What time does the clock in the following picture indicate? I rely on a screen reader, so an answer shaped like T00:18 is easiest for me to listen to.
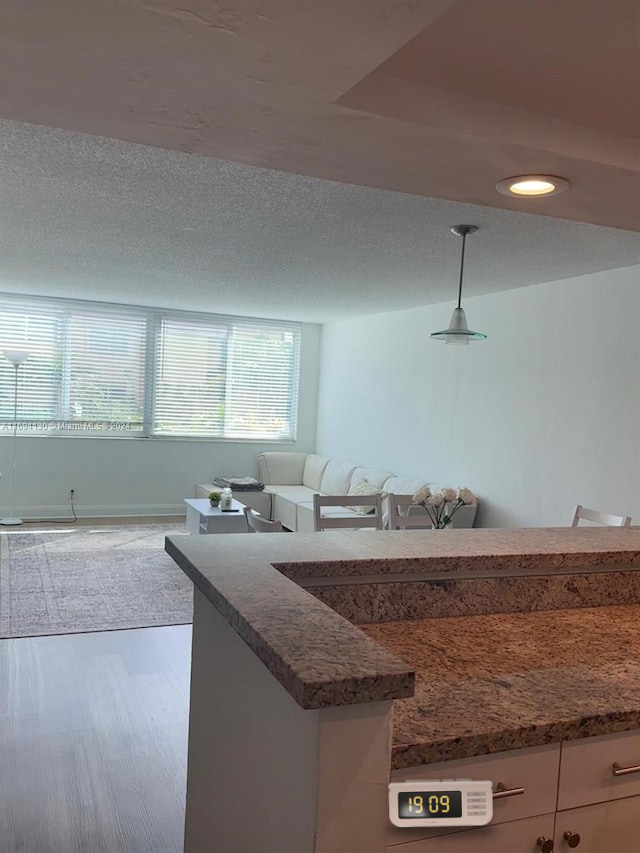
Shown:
T19:09
